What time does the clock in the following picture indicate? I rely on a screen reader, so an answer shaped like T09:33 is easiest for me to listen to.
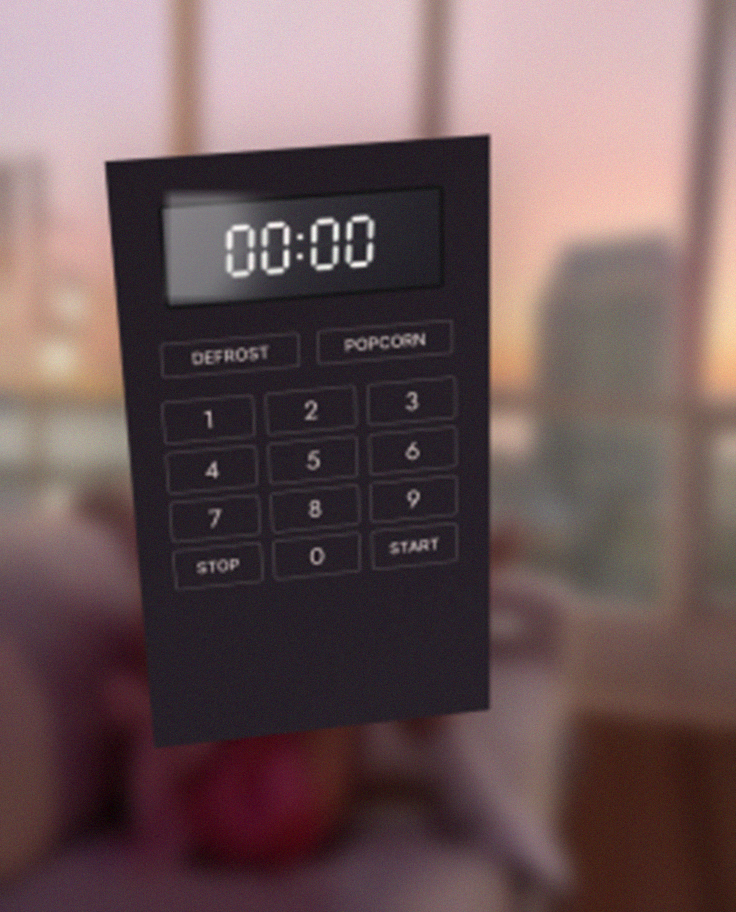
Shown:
T00:00
